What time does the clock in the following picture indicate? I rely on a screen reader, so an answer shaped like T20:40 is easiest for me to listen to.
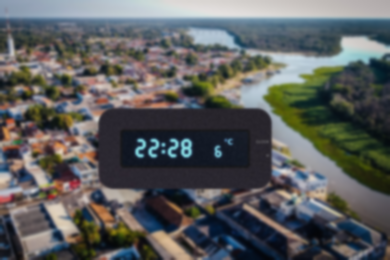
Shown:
T22:28
